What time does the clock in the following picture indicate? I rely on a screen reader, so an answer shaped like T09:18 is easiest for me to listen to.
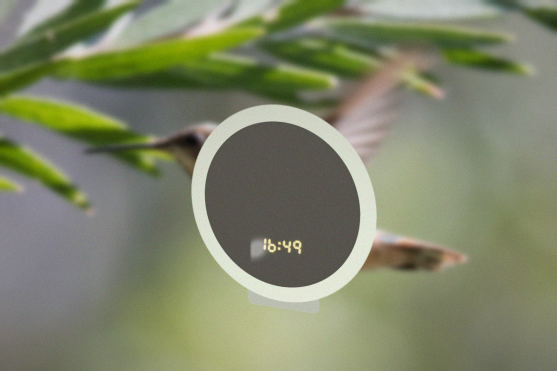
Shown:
T16:49
